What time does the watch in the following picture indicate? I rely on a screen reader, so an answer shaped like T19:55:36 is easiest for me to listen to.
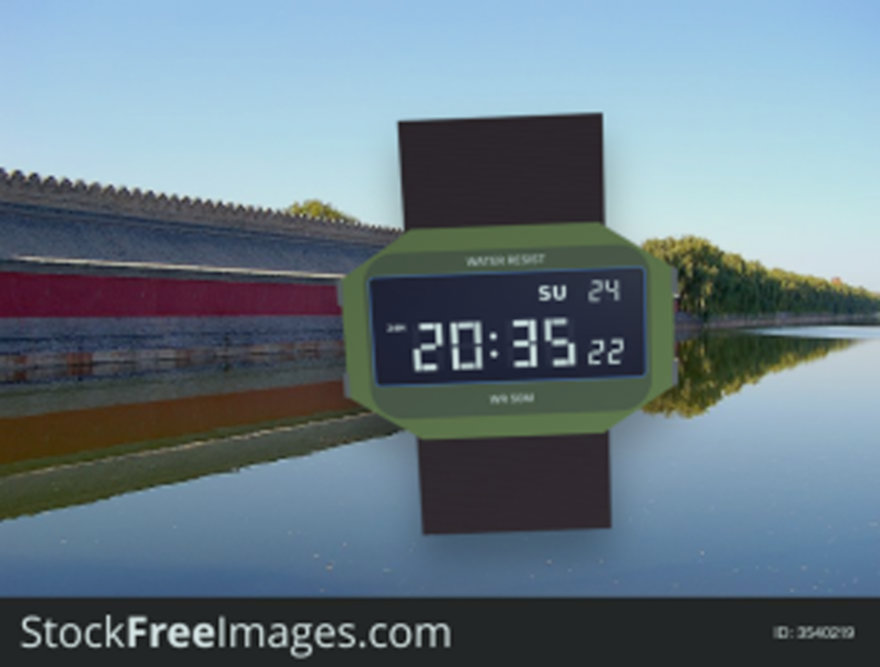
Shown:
T20:35:22
